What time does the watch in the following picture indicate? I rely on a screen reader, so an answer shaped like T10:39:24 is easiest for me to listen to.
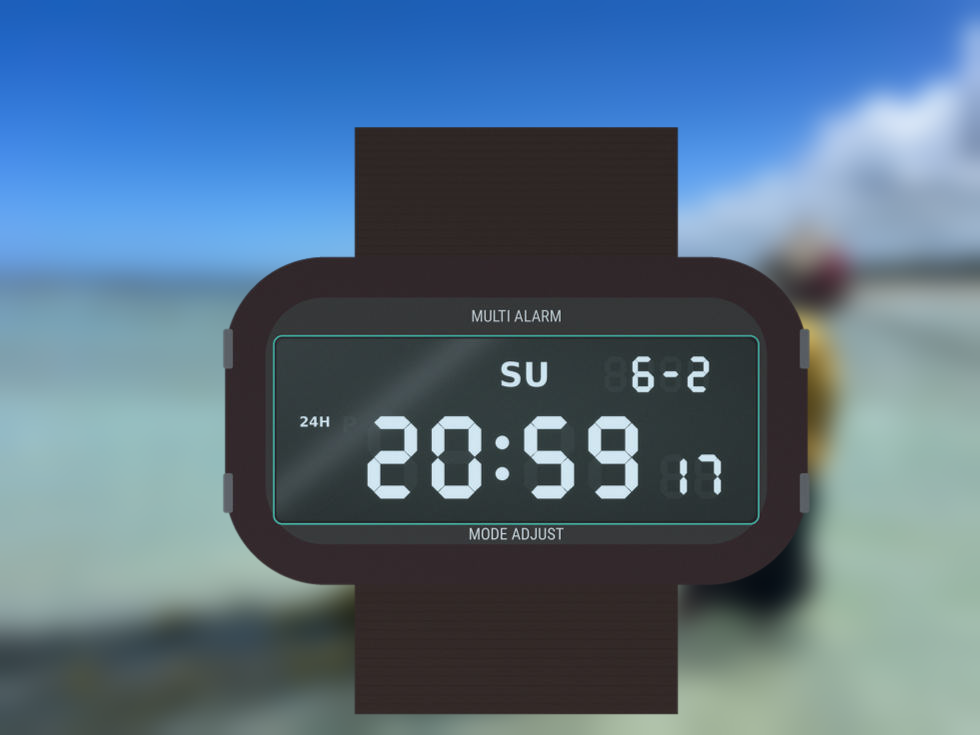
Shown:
T20:59:17
